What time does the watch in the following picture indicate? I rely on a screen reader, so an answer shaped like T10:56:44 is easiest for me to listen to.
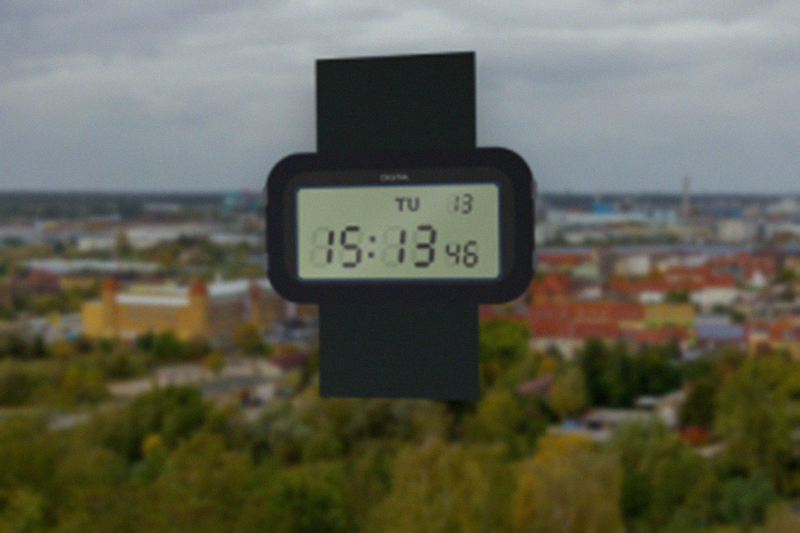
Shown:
T15:13:46
